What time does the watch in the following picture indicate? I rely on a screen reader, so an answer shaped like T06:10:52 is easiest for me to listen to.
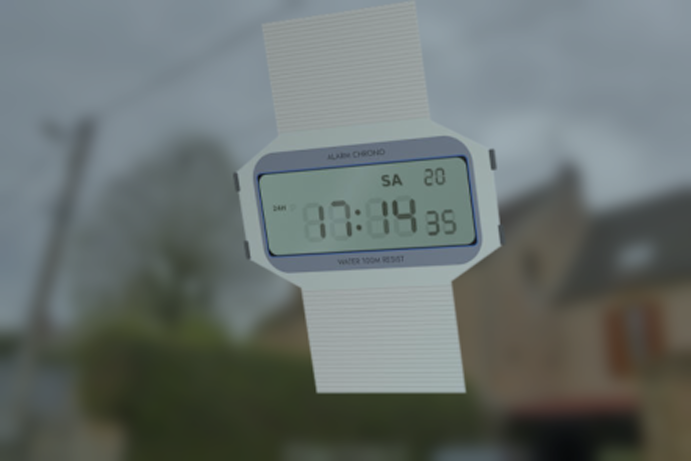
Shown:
T17:14:35
